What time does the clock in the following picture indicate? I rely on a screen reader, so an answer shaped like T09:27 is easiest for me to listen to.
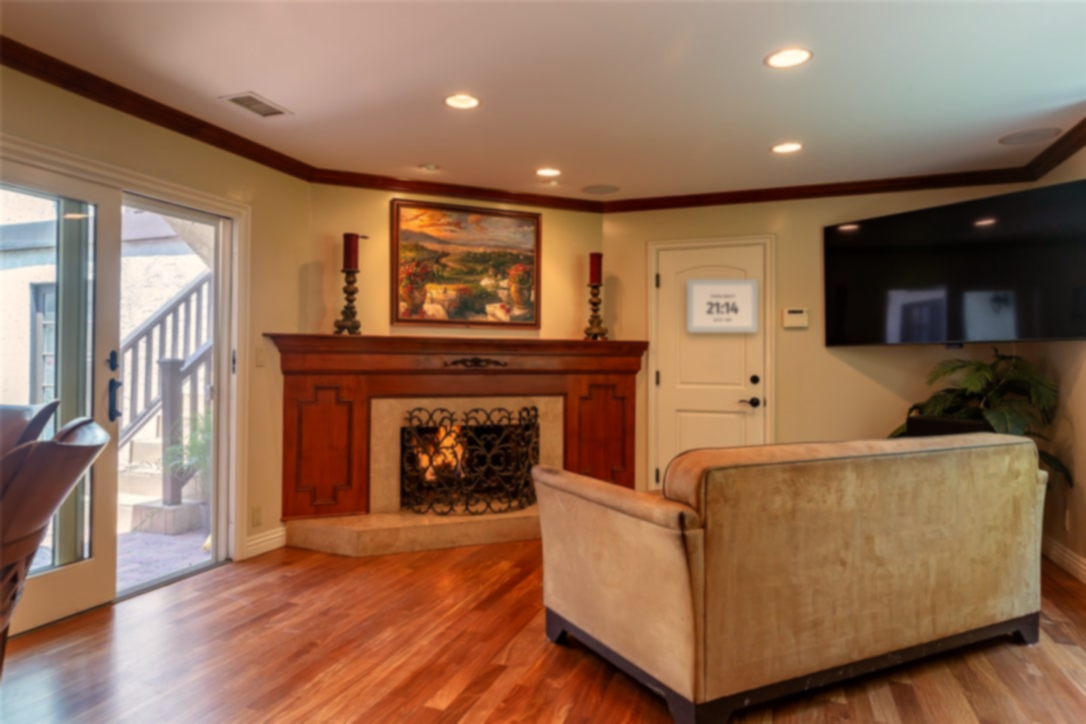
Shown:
T21:14
